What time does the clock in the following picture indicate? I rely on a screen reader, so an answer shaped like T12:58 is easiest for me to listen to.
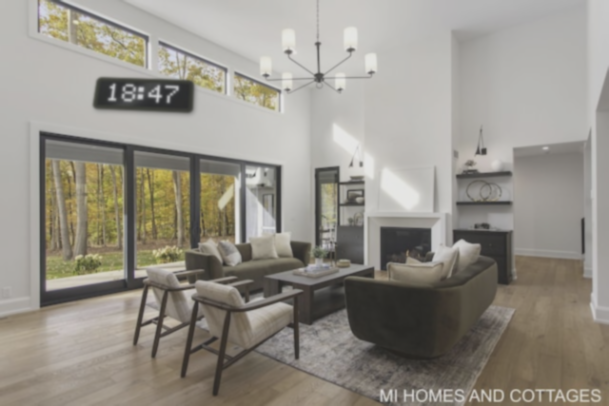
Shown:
T18:47
